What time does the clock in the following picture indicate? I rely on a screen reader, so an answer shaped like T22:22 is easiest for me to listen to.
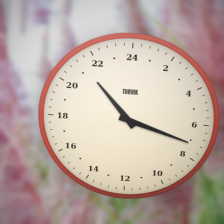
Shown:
T21:18
